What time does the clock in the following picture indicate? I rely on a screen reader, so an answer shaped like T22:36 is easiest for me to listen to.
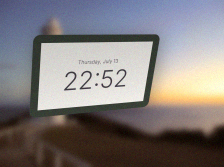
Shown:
T22:52
